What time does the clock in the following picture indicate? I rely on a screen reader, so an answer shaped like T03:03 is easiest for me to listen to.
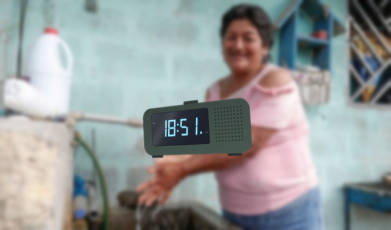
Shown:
T18:51
